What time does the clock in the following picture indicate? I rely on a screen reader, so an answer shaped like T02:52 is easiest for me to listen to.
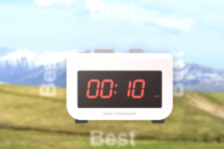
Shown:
T00:10
